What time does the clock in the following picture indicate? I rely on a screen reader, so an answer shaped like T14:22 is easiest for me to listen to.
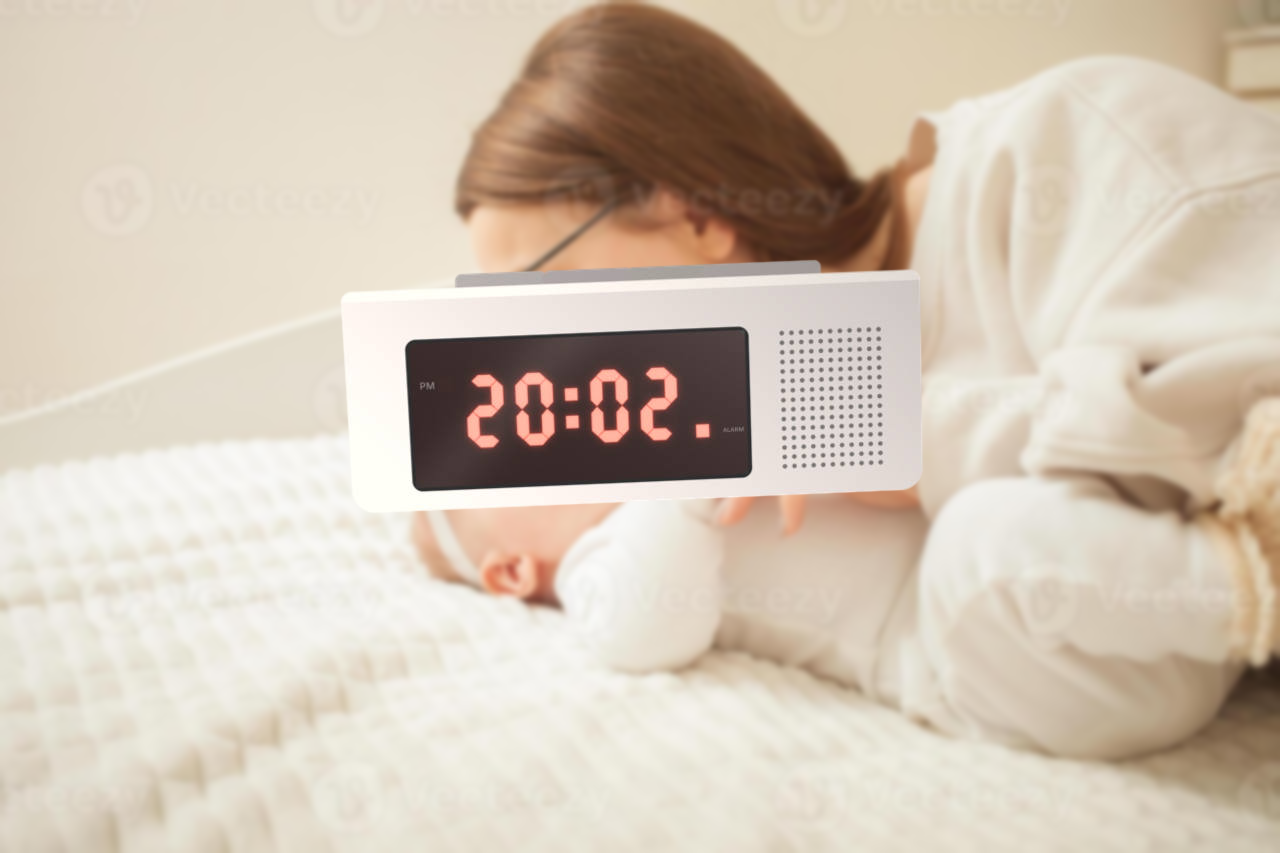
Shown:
T20:02
